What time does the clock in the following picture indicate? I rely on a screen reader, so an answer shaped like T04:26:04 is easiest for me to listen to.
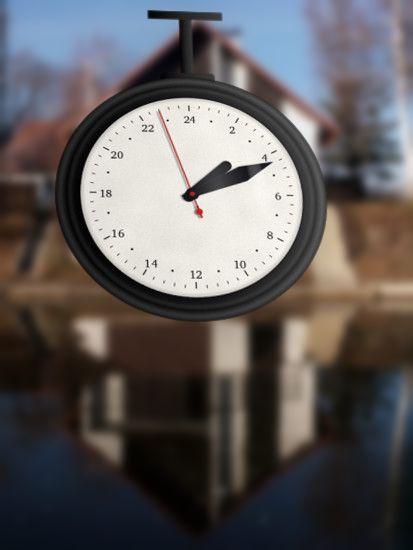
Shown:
T03:10:57
